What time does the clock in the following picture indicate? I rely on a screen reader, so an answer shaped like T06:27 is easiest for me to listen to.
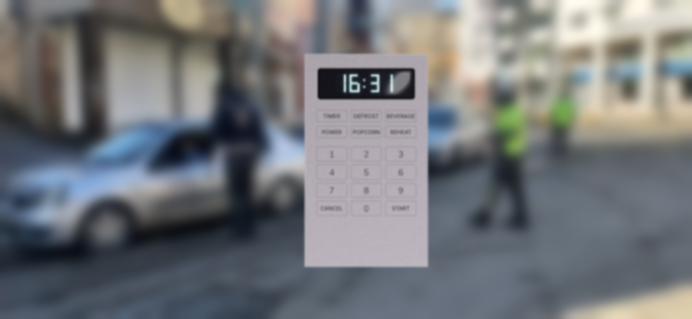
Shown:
T16:31
